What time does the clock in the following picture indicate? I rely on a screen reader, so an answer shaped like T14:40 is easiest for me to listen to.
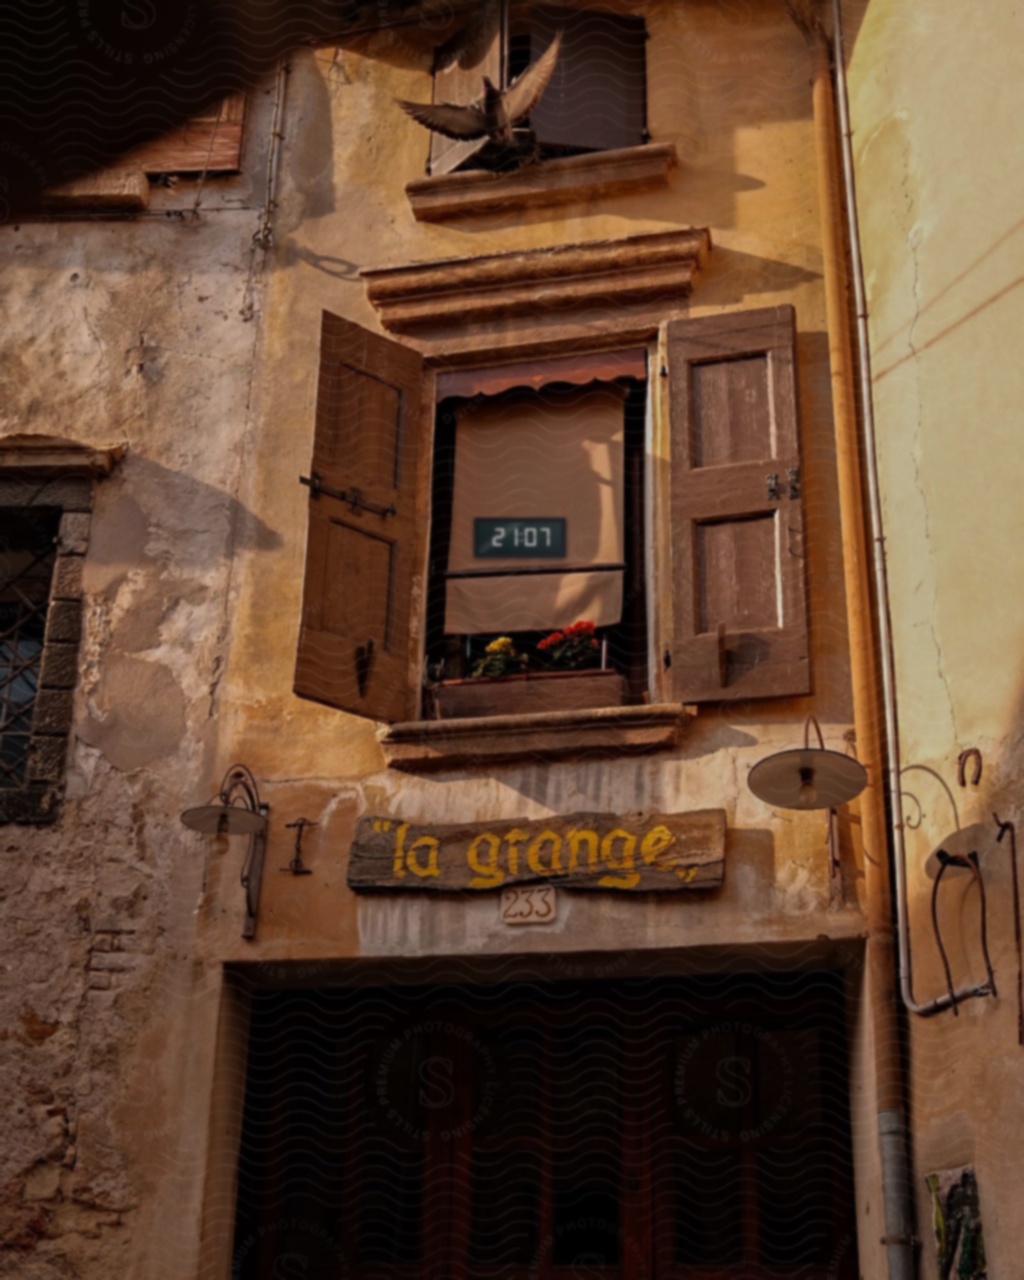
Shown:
T21:07
